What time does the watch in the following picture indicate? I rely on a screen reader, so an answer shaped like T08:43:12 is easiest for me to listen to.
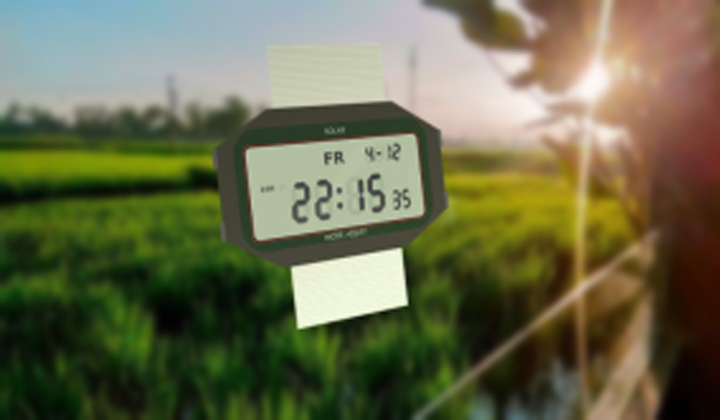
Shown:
T22:15:35
